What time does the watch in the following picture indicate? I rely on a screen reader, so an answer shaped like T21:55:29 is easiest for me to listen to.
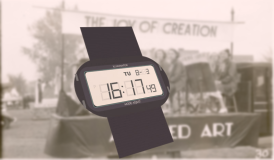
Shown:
T16:17:49
